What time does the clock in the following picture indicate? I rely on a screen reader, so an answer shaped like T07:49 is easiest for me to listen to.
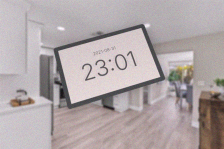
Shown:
T23:01
